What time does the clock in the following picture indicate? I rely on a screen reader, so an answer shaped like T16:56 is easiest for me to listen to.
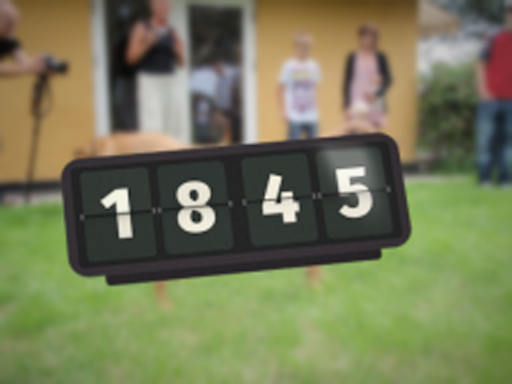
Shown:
T18:45
